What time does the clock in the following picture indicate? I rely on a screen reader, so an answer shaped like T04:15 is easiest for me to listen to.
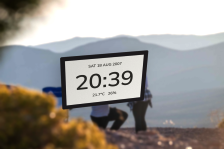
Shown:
T20:39
